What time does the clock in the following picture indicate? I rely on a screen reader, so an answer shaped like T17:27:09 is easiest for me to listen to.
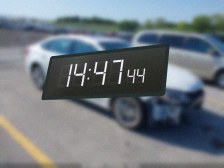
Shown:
T14:47:44
